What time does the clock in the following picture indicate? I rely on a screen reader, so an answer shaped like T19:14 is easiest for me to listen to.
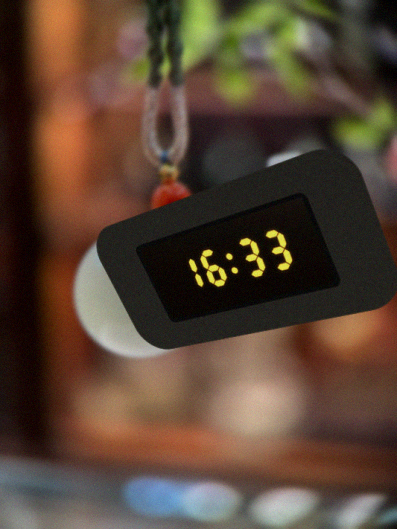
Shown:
T16:33
